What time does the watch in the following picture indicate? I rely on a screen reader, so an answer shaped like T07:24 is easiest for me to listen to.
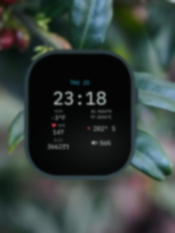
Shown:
T23:18
